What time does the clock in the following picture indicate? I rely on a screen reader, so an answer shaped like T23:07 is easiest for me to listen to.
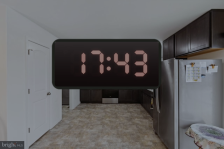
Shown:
T17:43
